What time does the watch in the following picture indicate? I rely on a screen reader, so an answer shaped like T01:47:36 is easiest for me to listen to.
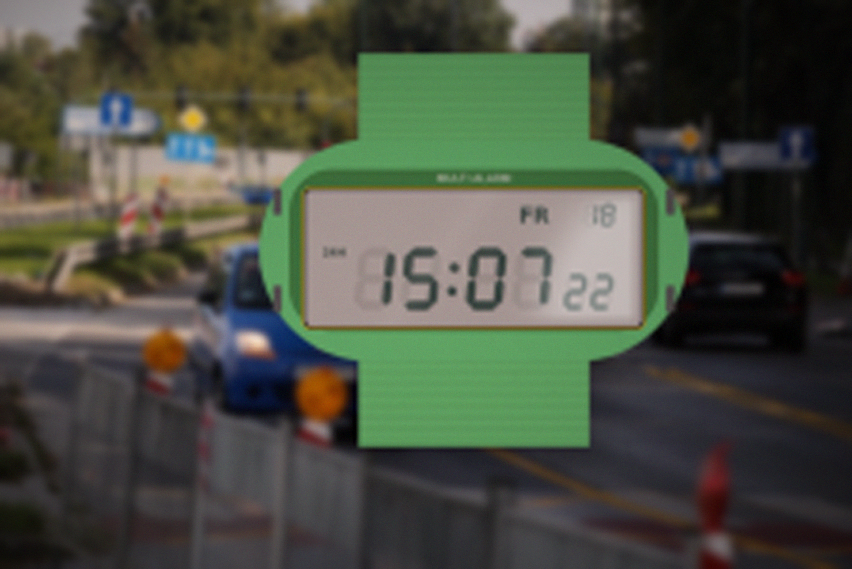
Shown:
T15:07:22
